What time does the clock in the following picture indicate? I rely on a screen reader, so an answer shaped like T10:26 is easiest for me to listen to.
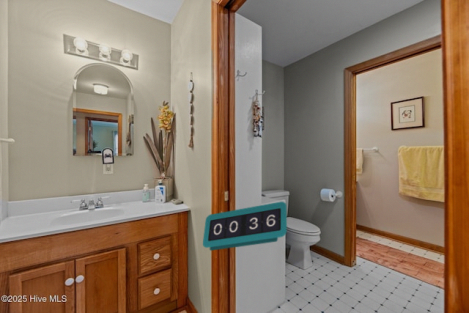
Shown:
T00:36
